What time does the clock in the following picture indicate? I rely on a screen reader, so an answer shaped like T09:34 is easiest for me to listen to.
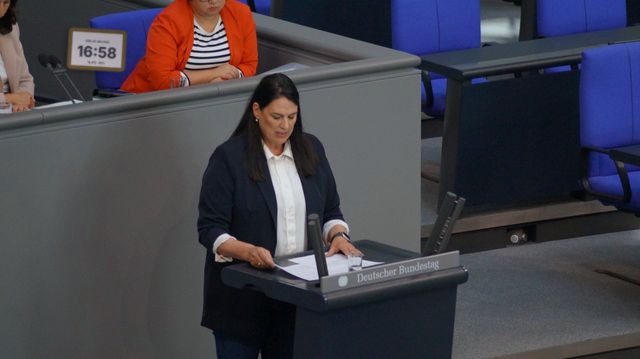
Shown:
T16:58
